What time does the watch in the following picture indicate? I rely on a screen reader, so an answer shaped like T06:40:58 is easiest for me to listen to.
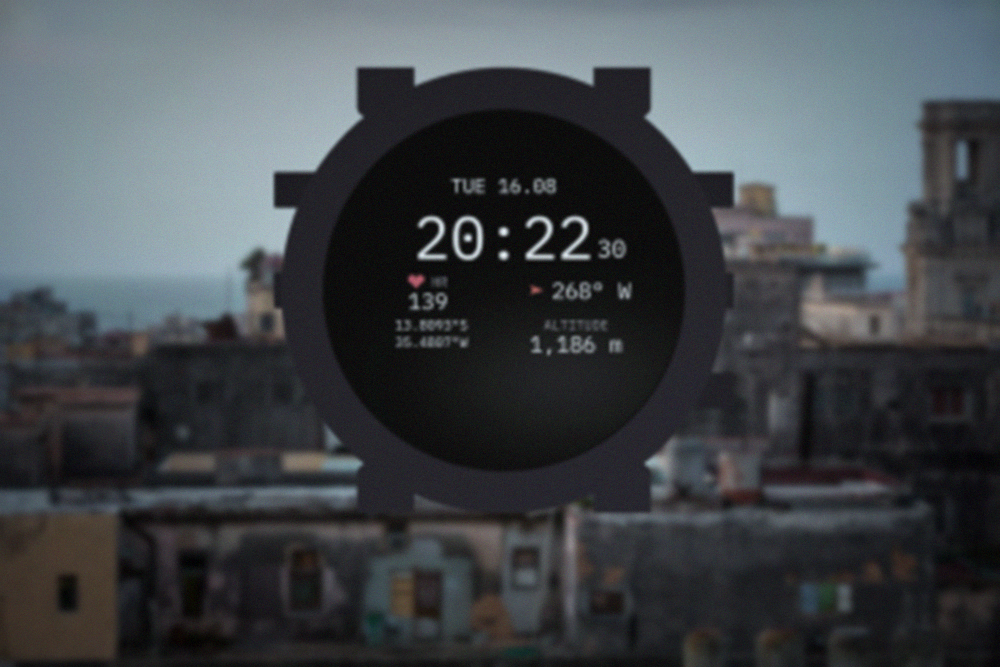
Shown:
T20:22:30
